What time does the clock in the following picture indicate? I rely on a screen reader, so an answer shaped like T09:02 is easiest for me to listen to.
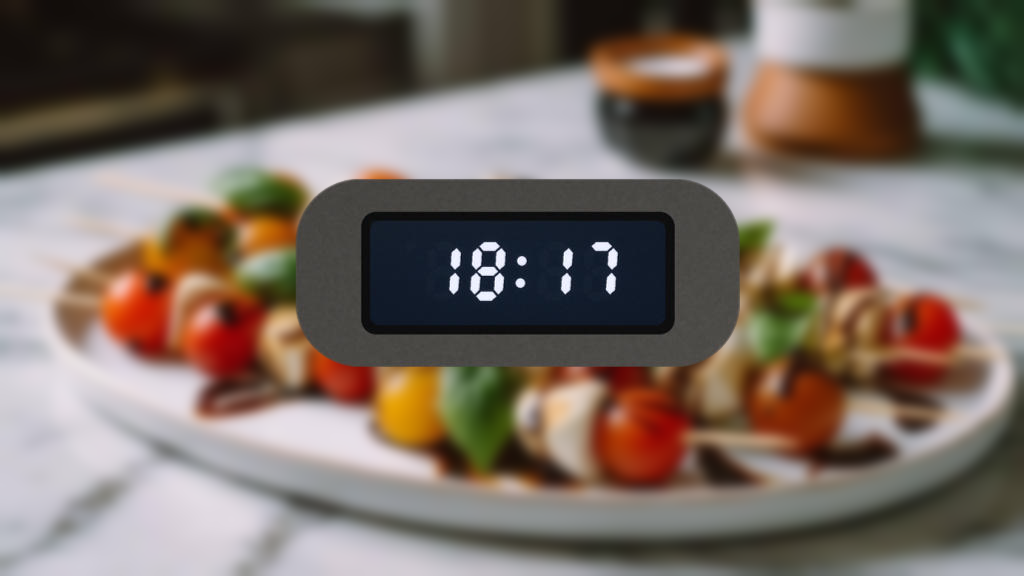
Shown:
T18:17
